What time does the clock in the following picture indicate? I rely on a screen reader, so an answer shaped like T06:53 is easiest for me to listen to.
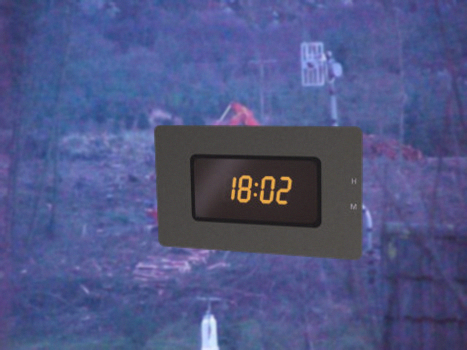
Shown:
T18:02
